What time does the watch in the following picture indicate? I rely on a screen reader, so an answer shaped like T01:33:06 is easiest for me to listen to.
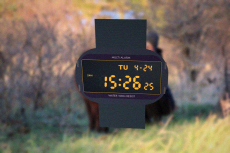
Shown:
T15:26:25
